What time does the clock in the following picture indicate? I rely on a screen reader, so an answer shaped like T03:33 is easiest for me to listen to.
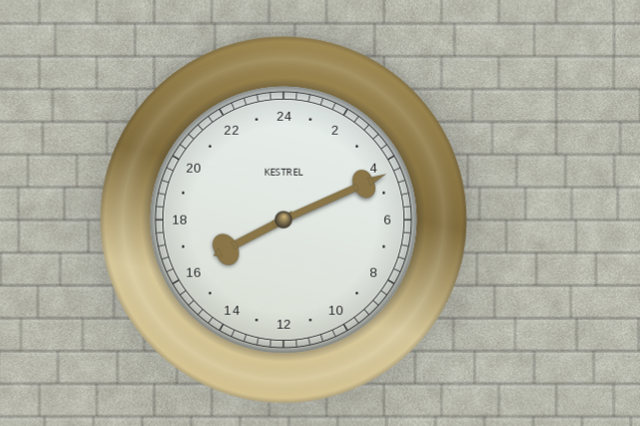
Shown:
T16:11
